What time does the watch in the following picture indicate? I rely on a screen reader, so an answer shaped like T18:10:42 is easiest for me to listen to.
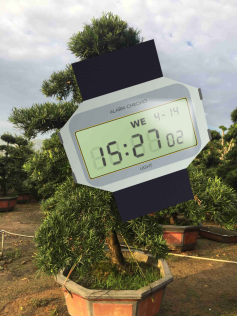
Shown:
T15:27:02
